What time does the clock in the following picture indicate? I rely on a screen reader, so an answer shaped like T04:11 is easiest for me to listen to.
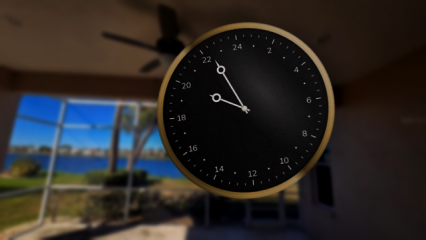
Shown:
T19:56
